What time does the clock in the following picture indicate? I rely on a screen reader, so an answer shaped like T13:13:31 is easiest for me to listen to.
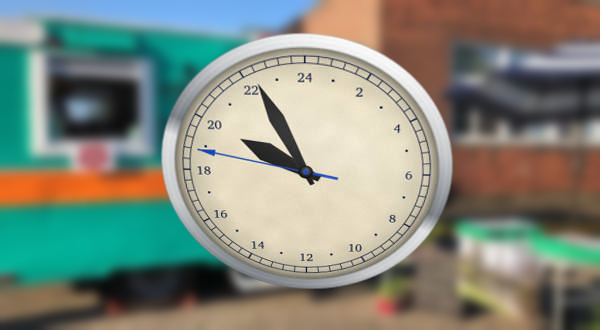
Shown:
T19:55:47
